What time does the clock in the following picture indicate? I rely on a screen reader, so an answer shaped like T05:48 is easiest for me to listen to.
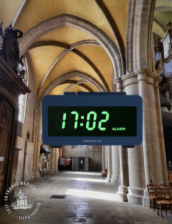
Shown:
T17:02
